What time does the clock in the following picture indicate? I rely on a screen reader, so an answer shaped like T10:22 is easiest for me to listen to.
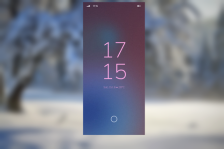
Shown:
T17:15
